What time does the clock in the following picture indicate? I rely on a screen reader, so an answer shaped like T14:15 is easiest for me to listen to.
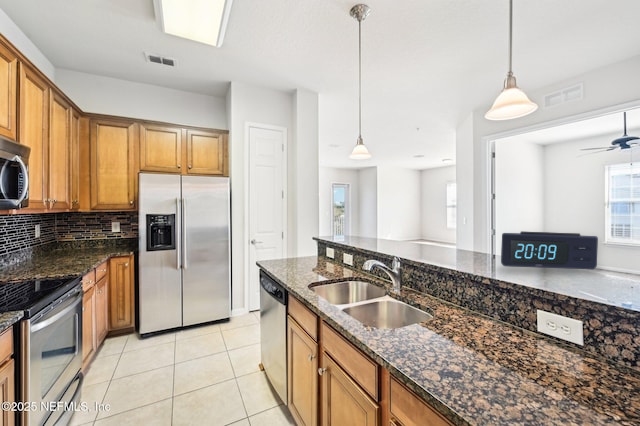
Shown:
T20:09
